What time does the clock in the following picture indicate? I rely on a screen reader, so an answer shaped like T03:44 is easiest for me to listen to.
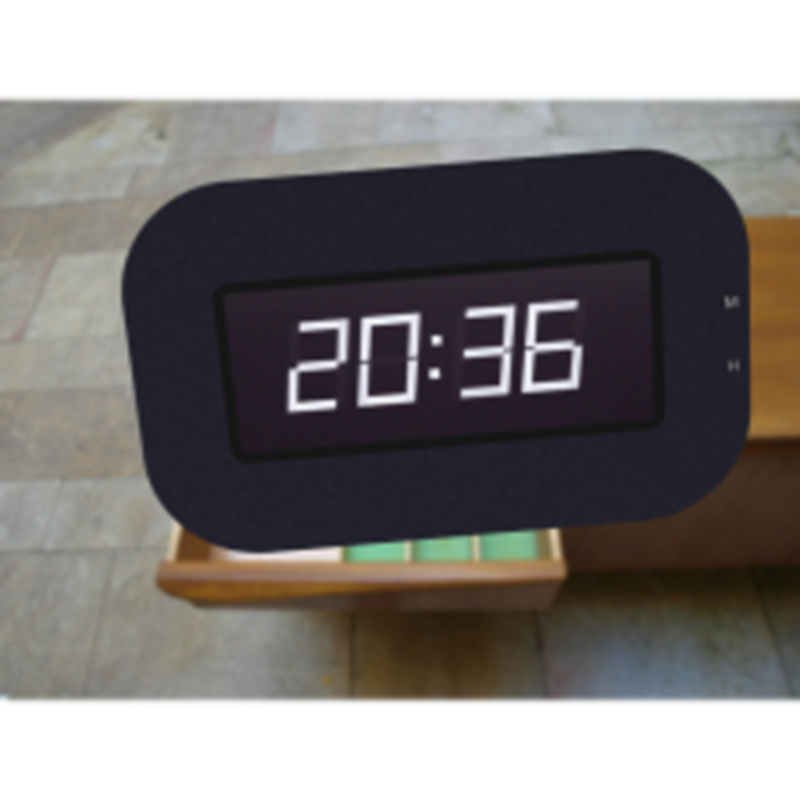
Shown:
T20:36
